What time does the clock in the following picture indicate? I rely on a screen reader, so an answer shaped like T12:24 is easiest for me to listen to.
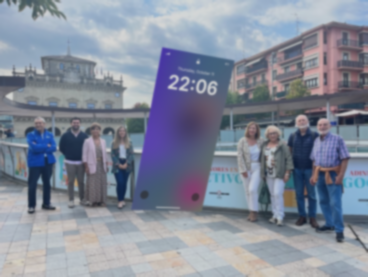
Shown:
T22:06
